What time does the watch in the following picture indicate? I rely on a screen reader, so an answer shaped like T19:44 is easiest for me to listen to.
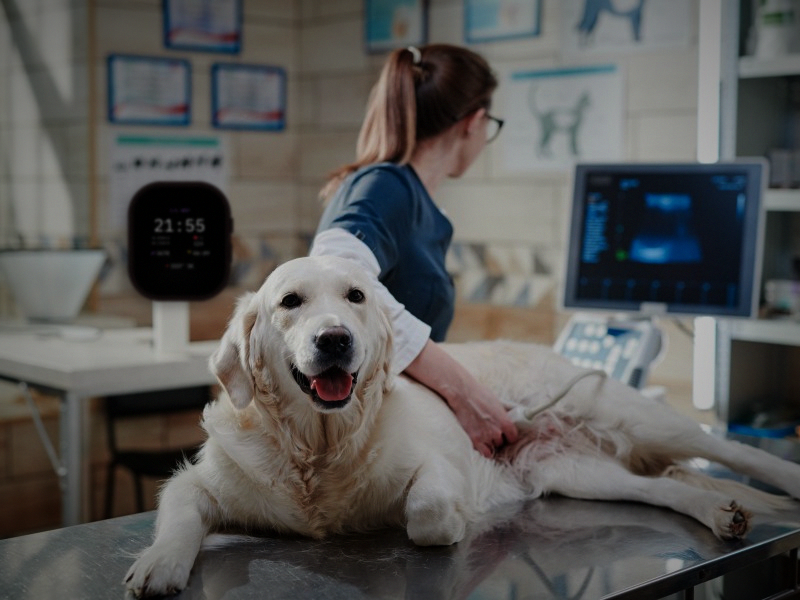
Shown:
T21:55
